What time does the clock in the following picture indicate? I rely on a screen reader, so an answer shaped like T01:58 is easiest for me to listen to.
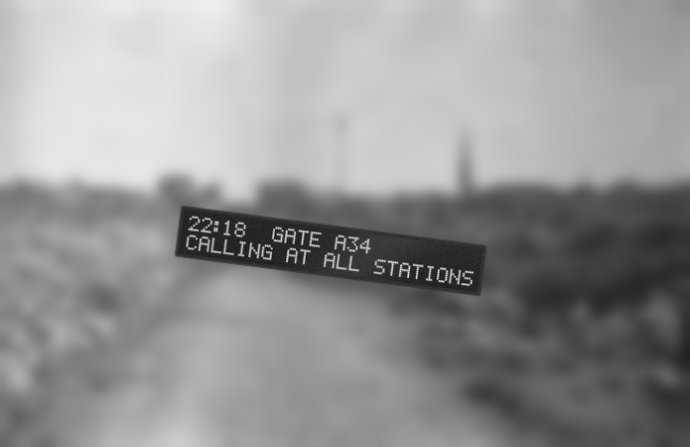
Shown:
T22:18
